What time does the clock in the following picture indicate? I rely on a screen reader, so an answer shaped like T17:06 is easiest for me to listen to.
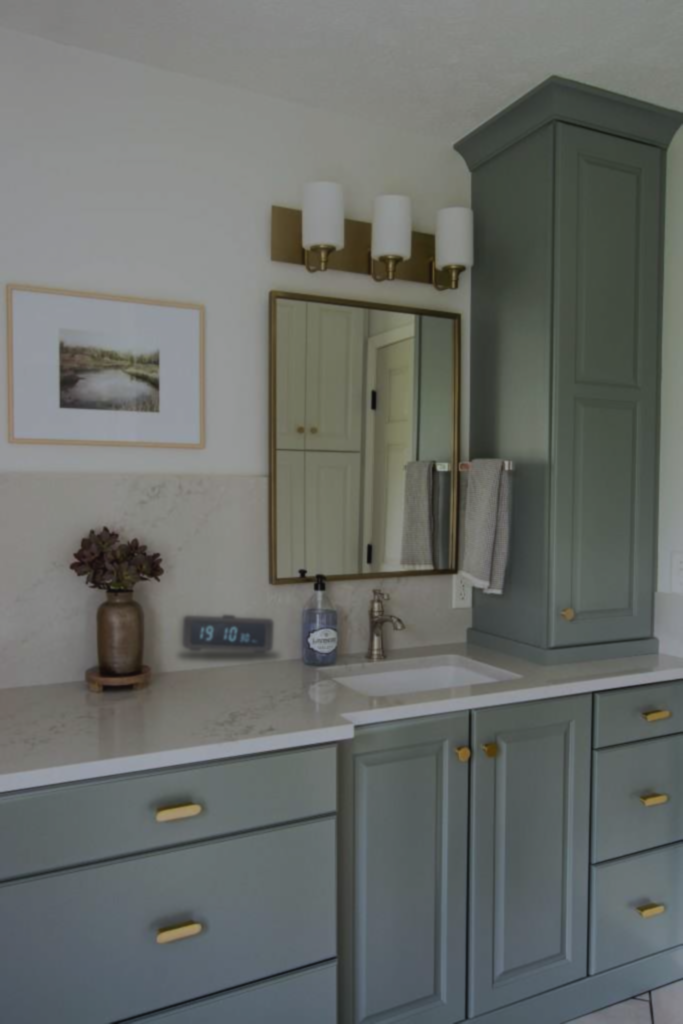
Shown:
T19:10
